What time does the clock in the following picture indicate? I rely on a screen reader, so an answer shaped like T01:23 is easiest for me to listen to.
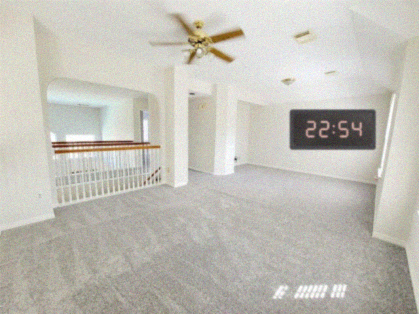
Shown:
T22:54
